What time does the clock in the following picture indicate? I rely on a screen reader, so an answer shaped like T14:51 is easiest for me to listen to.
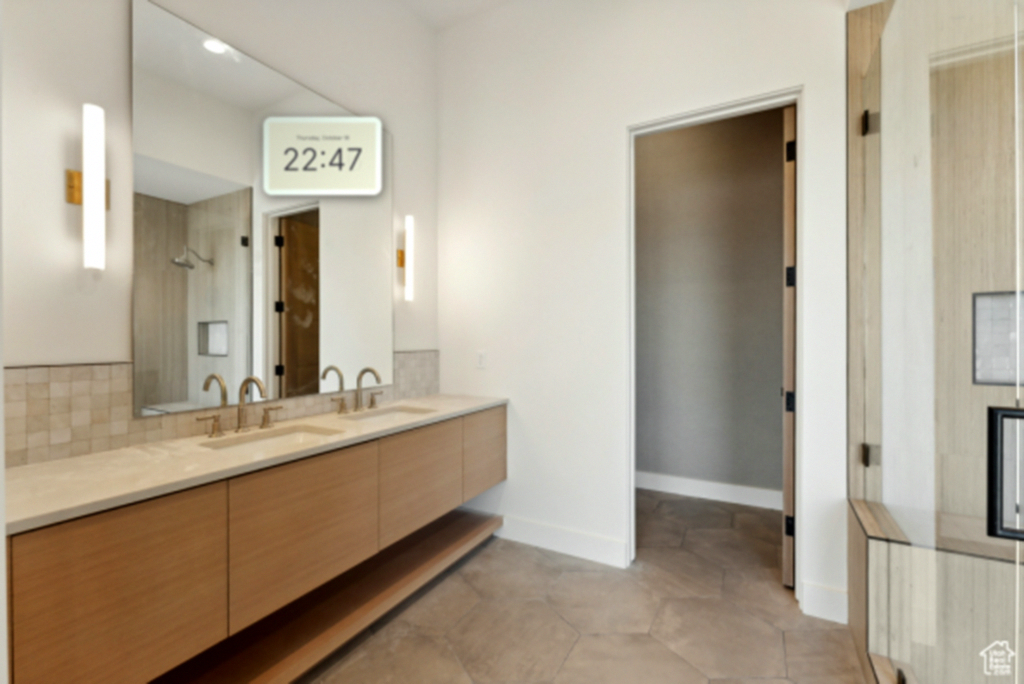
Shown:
T22:47
